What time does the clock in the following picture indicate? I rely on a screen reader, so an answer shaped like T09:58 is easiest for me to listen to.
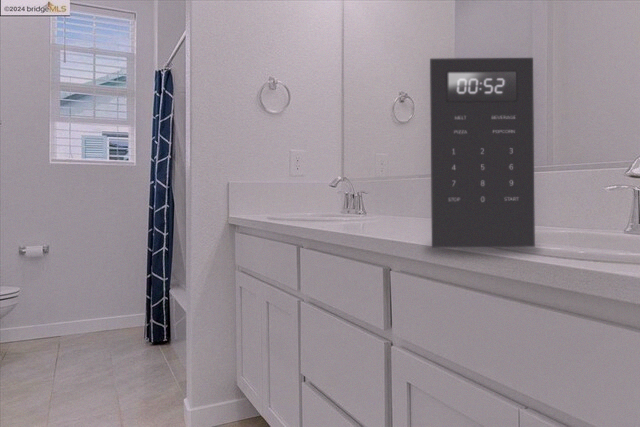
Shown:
T00:52
